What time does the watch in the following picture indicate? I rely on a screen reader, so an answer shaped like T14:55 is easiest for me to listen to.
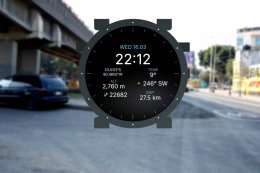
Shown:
T22:12
